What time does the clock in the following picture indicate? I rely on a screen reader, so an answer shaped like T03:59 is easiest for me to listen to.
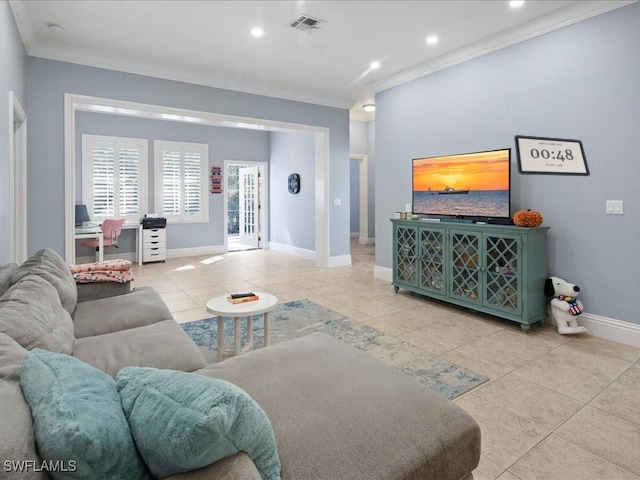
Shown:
T00:48
